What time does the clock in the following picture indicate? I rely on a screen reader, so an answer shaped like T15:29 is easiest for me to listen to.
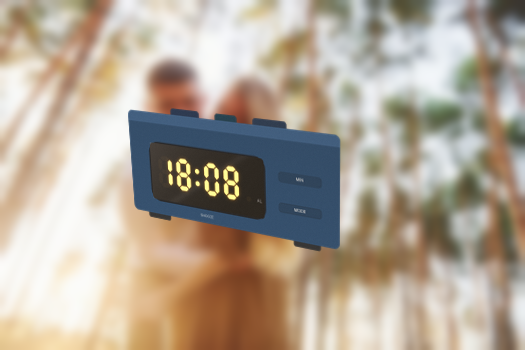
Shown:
T18:08
